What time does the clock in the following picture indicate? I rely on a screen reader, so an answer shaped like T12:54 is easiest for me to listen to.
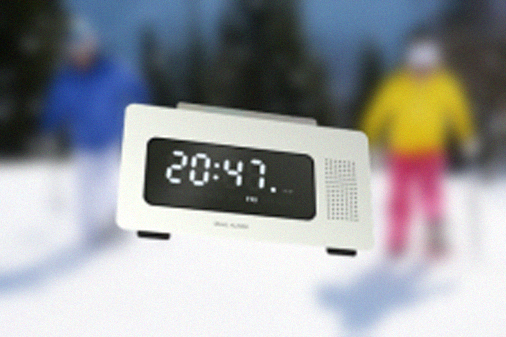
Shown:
T20:47
